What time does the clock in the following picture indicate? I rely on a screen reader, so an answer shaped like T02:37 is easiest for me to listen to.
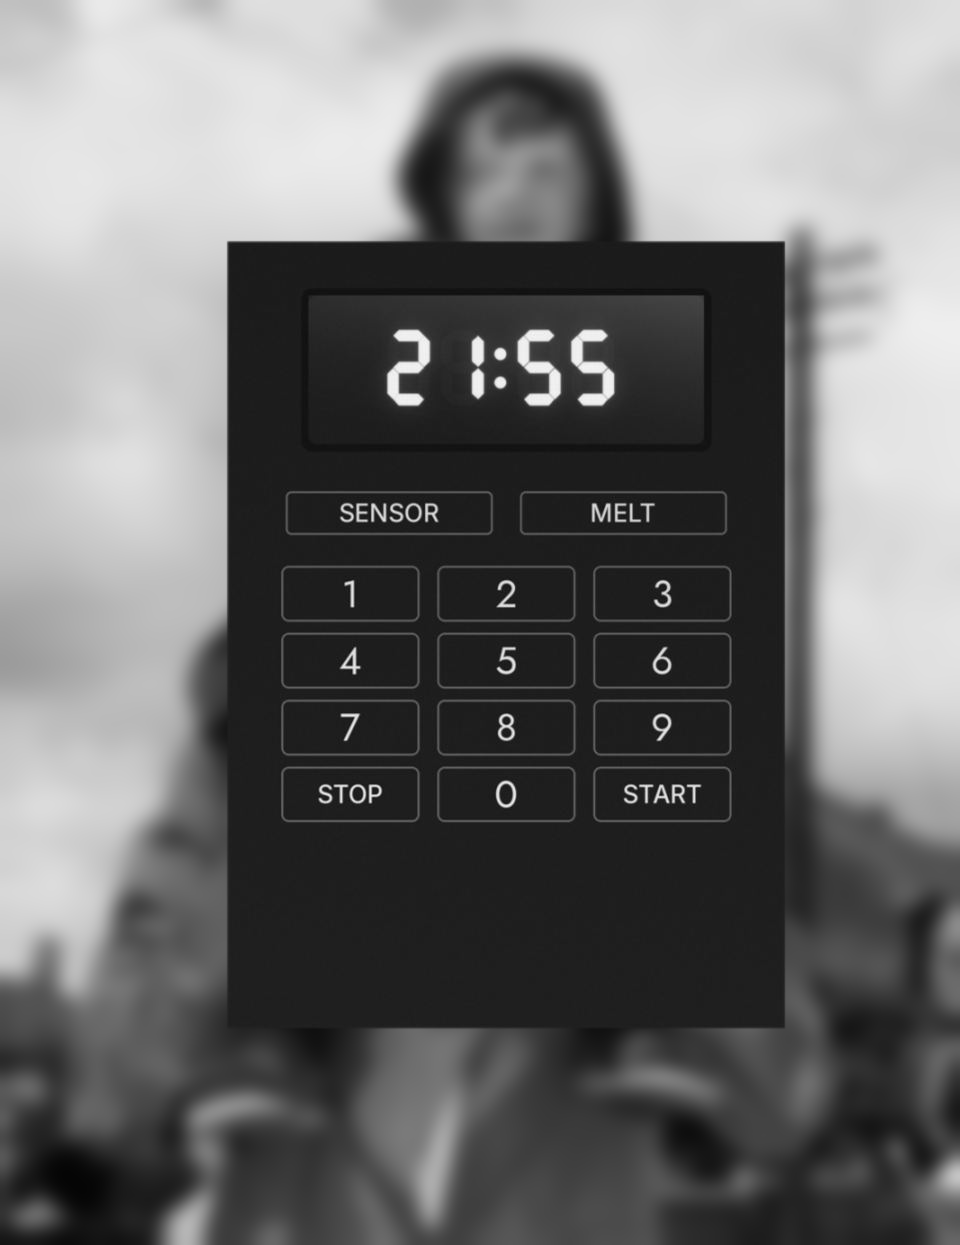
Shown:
T21:55
